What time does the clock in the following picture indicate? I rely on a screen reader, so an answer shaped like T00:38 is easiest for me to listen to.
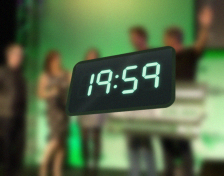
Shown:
T19:59
